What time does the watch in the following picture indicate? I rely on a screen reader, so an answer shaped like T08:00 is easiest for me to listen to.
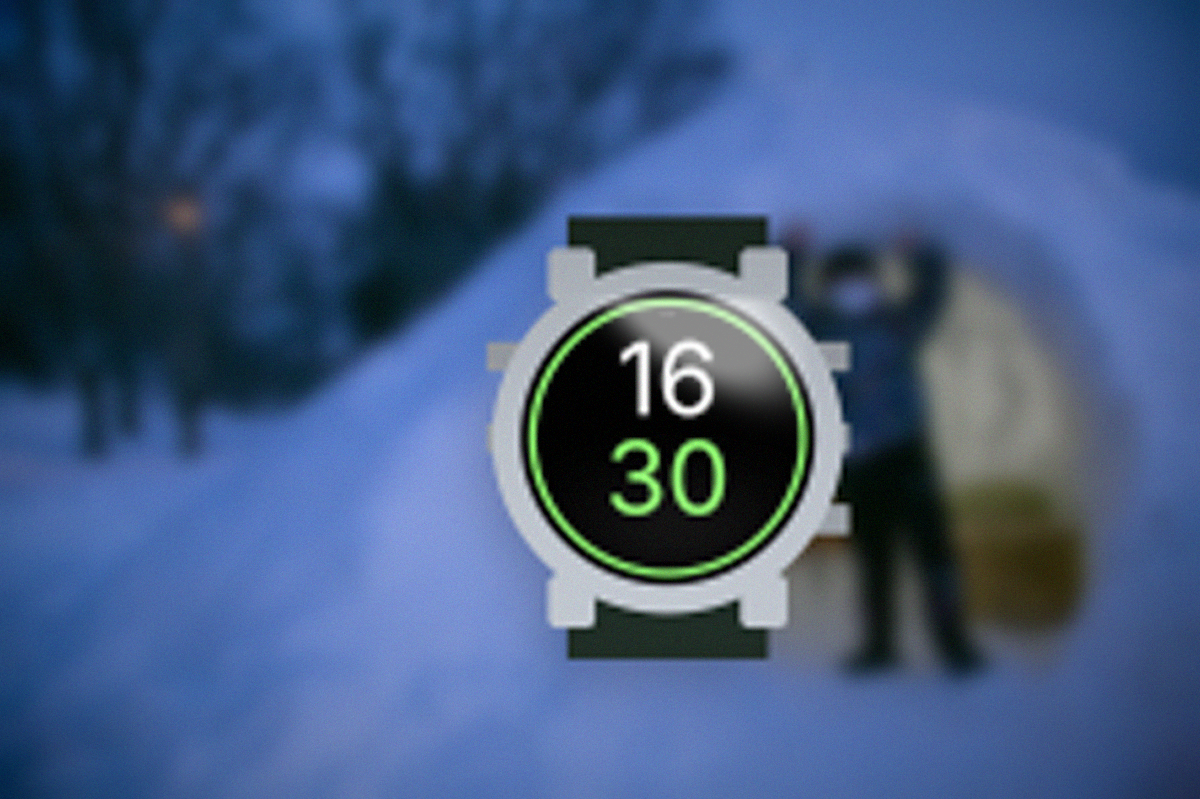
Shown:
T16:30
